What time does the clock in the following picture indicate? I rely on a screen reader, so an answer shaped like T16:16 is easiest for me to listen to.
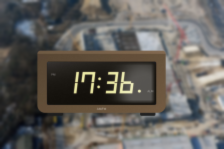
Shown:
T17:36
